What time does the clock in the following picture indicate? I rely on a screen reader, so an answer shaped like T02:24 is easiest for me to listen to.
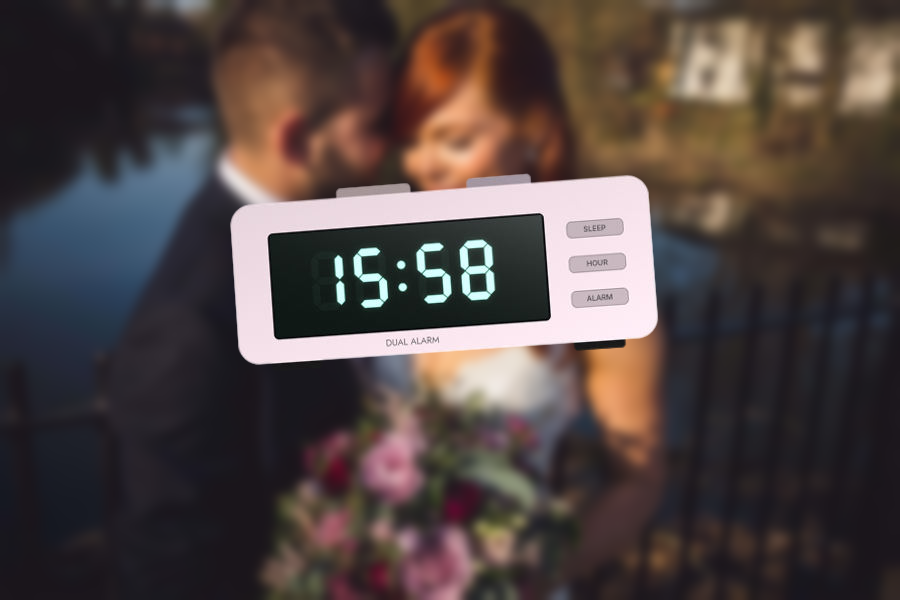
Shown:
T15:58
